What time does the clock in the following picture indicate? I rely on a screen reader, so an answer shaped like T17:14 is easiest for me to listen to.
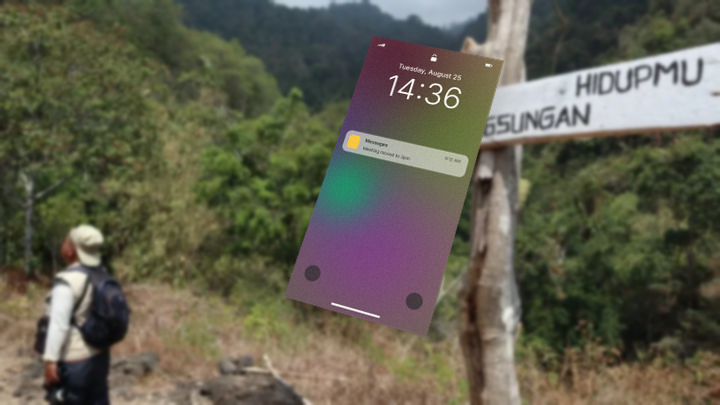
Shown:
T14:36
